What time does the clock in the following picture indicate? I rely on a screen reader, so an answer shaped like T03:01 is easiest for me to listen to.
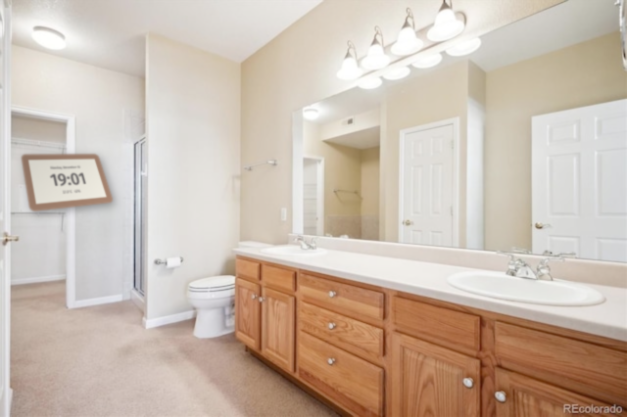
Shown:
T19:01
